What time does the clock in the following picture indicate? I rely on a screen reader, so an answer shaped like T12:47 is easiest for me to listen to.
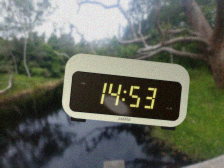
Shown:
T14:53
